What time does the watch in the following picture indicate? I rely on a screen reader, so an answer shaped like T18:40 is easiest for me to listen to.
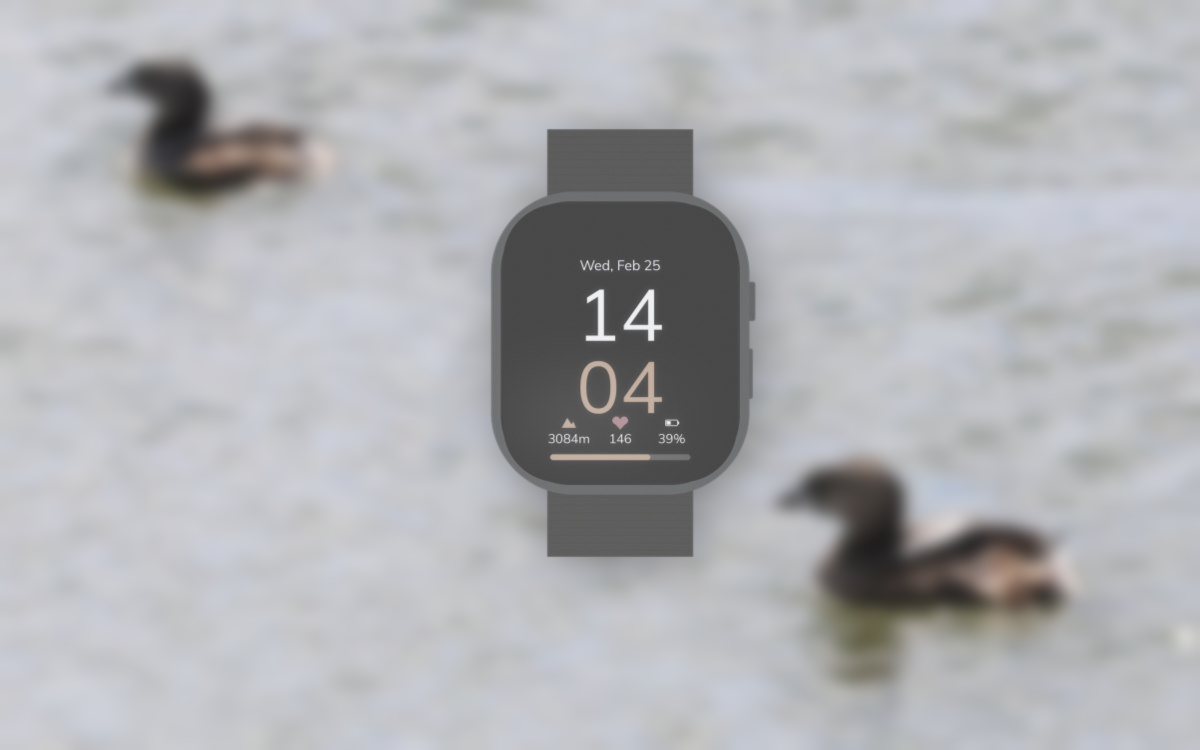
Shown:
T14:04
